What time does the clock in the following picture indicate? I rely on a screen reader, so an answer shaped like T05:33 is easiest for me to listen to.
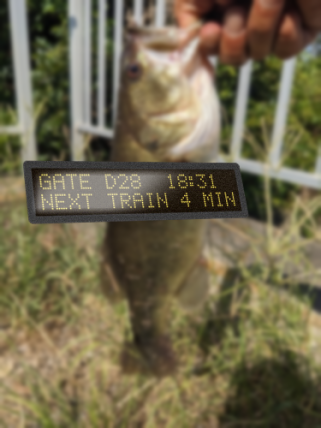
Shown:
T18:31
